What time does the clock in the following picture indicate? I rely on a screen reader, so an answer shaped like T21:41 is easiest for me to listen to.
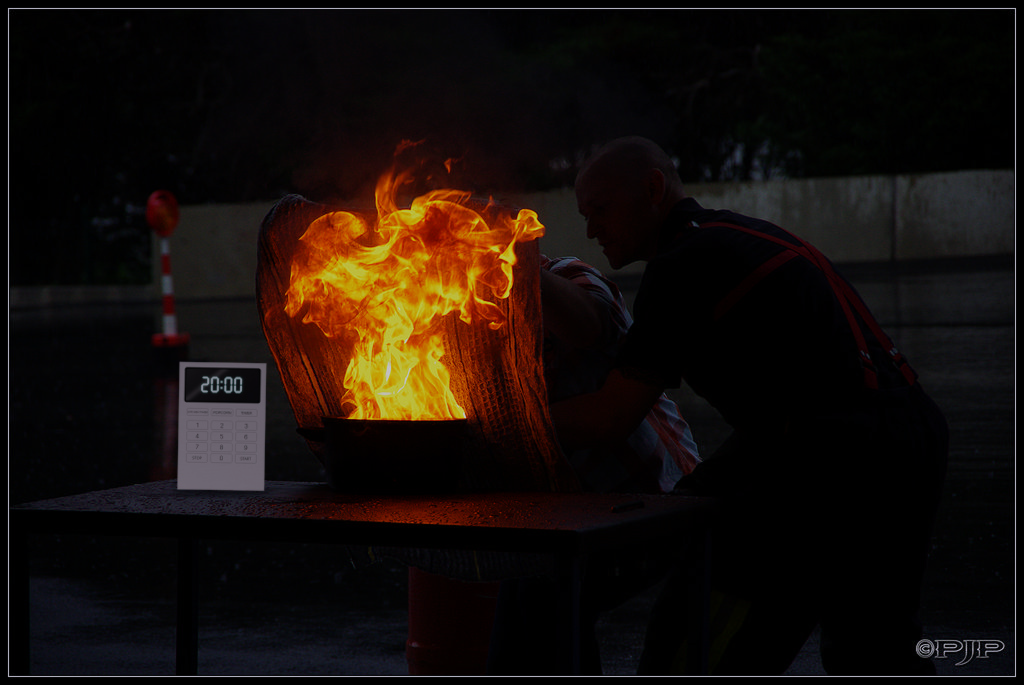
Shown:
T20:00
